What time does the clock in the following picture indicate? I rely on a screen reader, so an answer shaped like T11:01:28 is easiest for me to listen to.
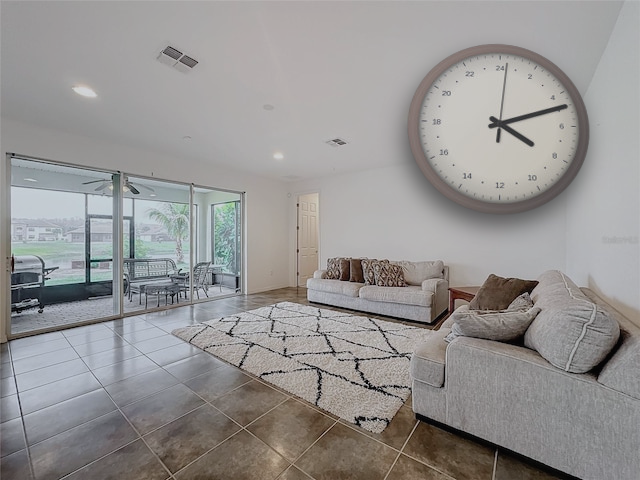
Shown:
T08:12:01
